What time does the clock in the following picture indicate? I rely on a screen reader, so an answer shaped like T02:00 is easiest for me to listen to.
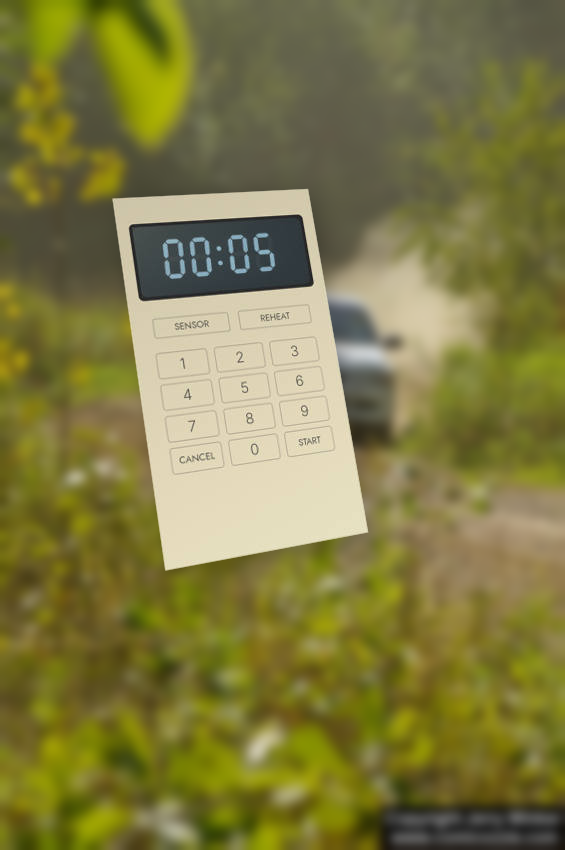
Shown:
T00:05
